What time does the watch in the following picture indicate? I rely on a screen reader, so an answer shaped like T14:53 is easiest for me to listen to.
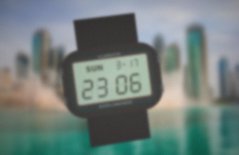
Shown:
T23:06
